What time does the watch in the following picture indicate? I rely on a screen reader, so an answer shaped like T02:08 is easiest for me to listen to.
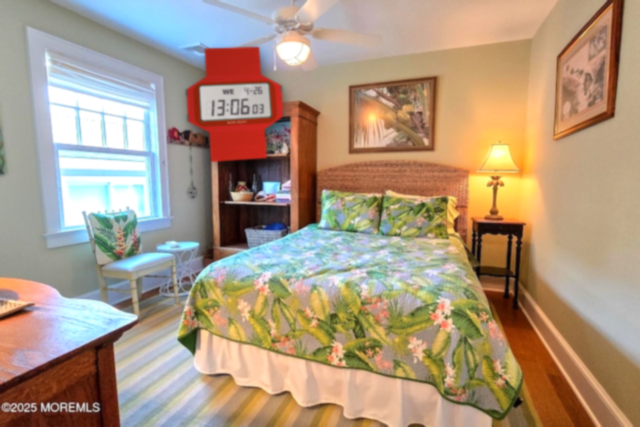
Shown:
T13:06
